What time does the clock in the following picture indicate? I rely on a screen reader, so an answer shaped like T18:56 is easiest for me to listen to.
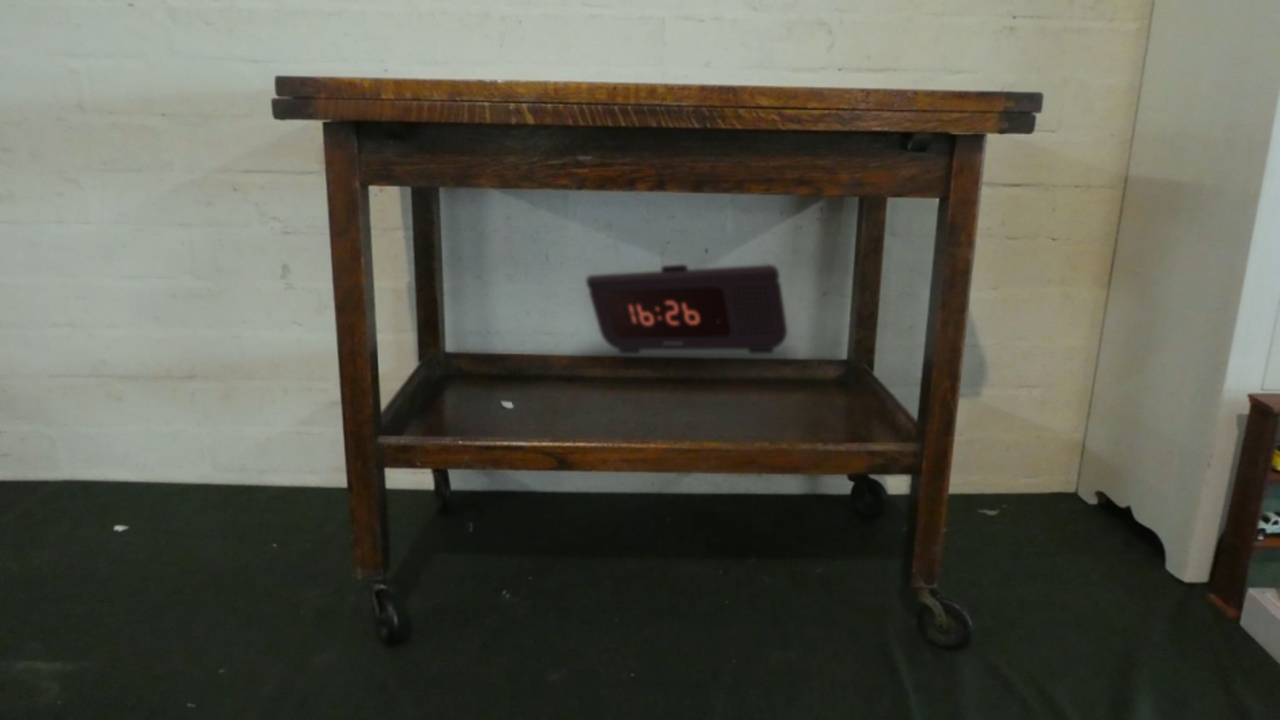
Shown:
T16:26
